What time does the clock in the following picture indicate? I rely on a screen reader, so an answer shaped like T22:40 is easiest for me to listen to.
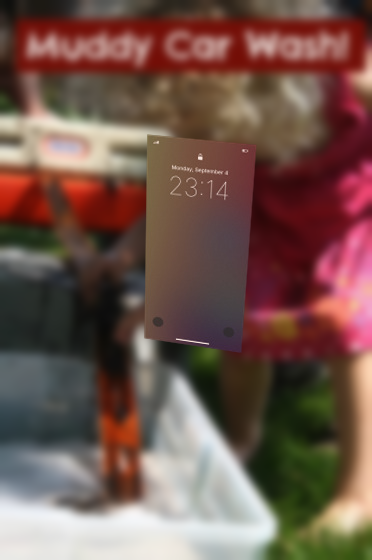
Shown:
T23:14
